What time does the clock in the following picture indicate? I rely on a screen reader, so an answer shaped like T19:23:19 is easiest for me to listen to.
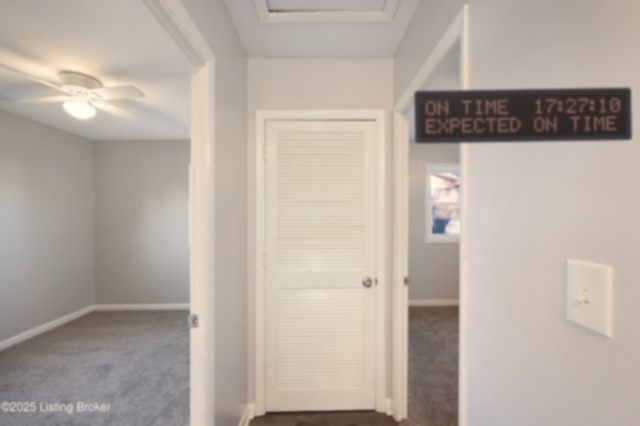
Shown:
T17:27:10
